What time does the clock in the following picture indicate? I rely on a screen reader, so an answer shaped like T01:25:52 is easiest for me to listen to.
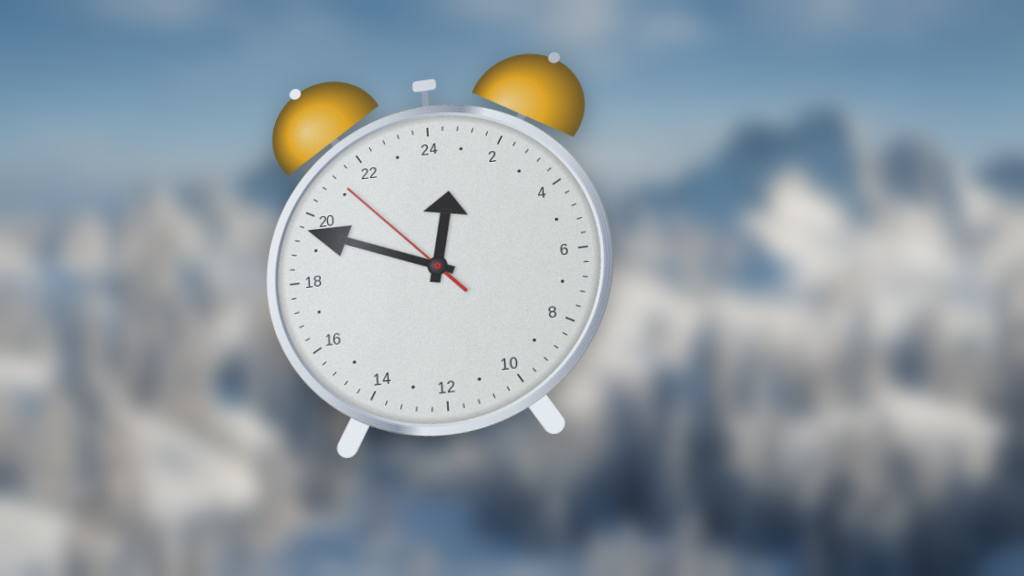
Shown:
T00:48:53
